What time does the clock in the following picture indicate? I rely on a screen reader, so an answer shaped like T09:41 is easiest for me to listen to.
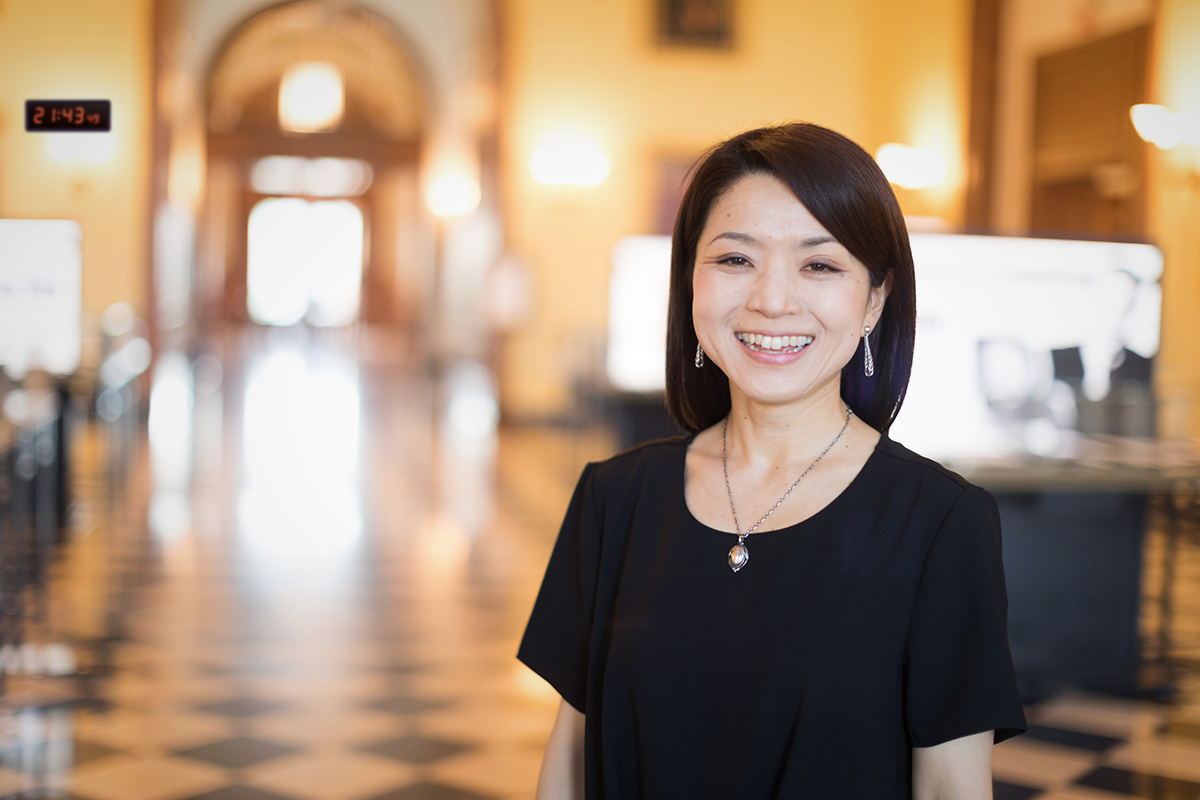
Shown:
T21:43
